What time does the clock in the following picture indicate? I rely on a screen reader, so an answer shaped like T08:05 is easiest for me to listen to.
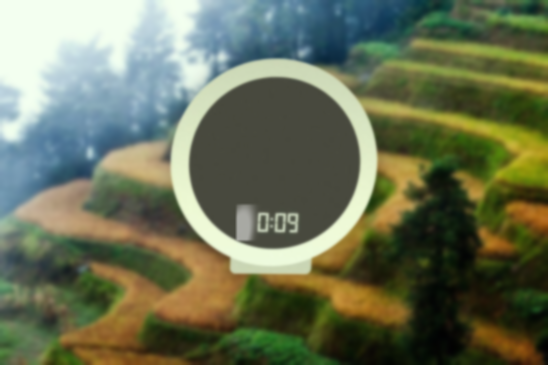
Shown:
T00:09
